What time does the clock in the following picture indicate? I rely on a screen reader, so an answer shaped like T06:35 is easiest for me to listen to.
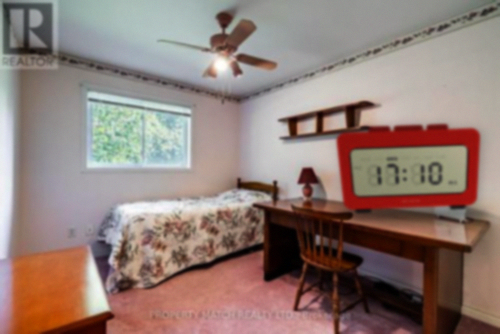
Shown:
T17:10
